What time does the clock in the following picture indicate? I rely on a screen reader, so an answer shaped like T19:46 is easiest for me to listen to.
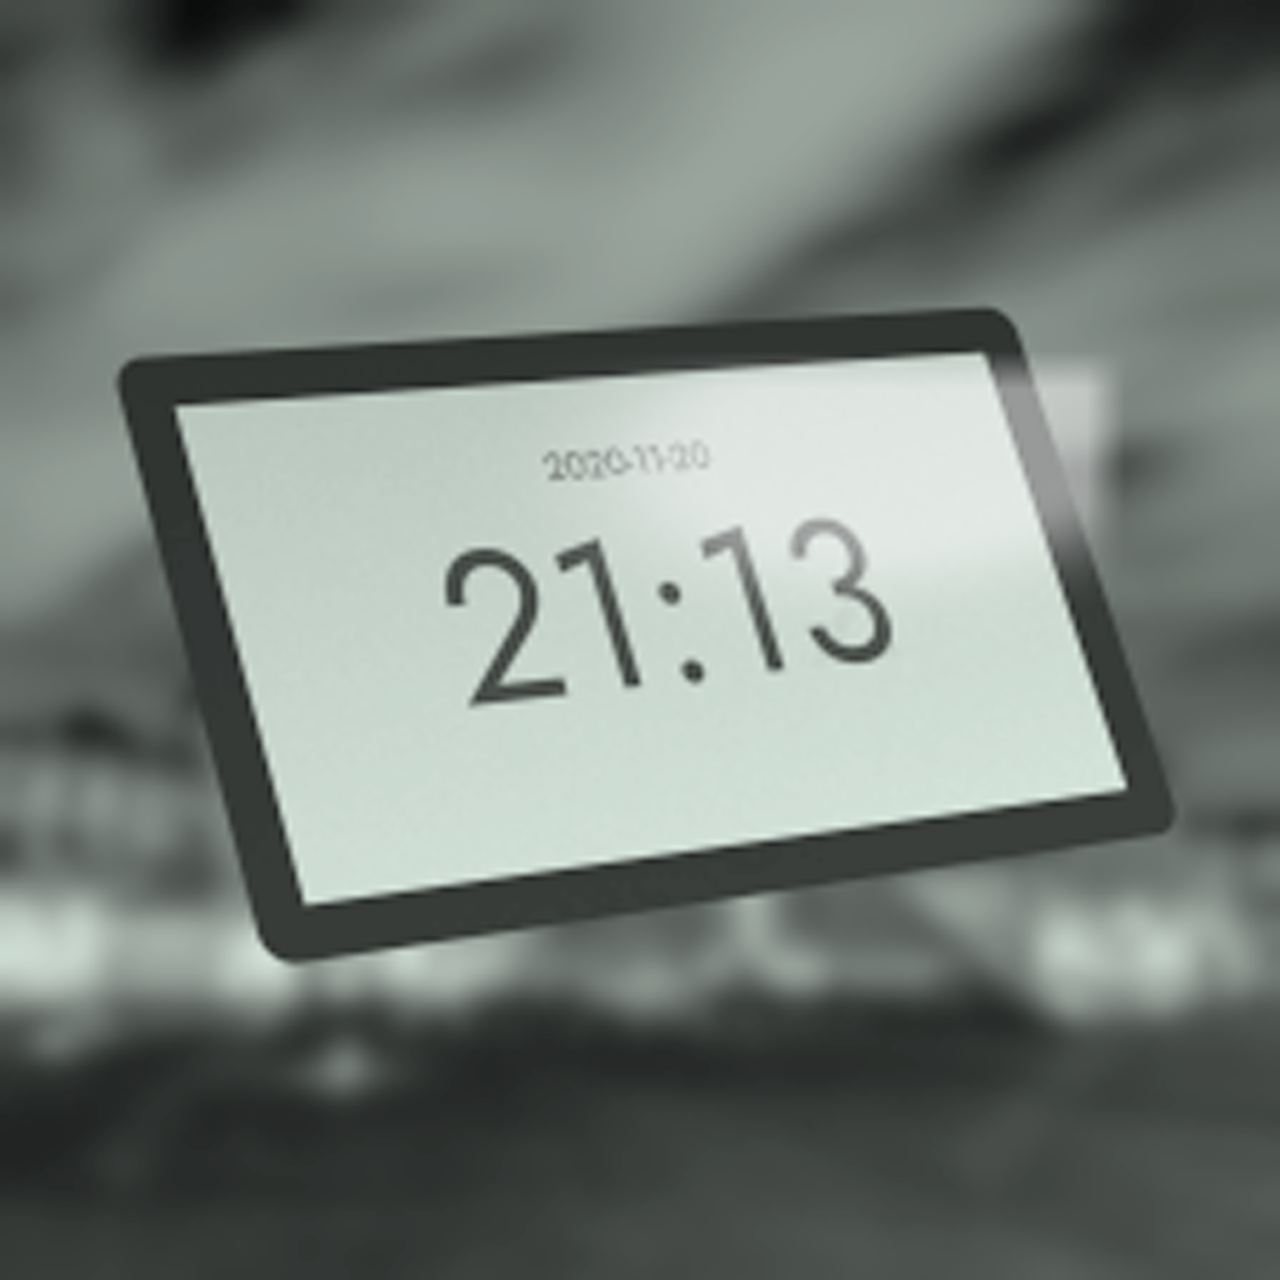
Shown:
T21:13
